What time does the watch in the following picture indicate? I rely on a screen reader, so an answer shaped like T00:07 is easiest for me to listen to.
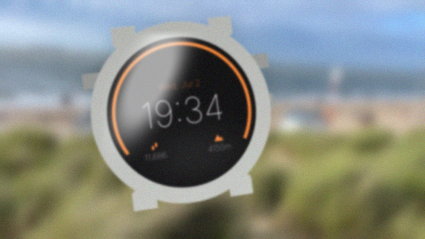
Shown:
T19:34
